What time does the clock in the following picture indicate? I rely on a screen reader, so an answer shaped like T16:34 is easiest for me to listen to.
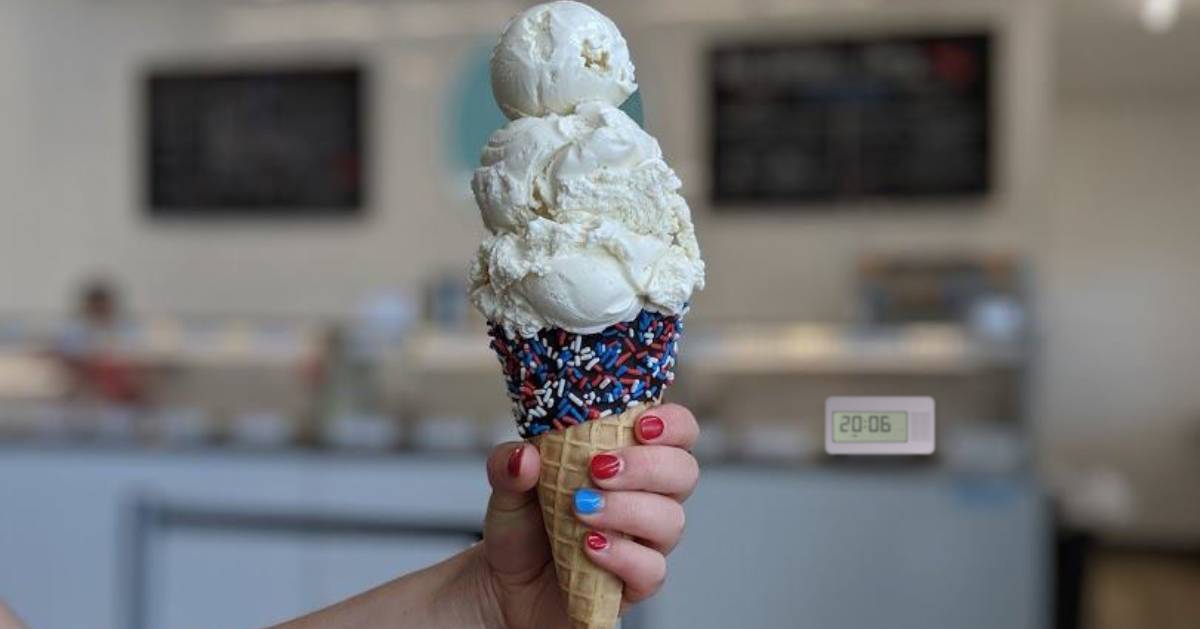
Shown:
T20:06
